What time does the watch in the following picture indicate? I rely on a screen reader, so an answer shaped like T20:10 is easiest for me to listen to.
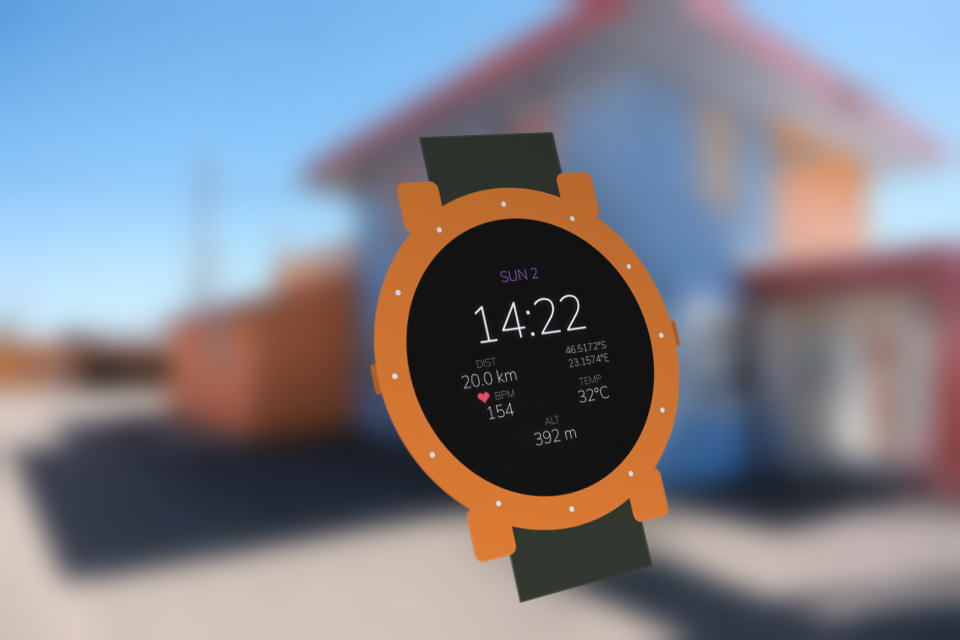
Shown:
T14:22
